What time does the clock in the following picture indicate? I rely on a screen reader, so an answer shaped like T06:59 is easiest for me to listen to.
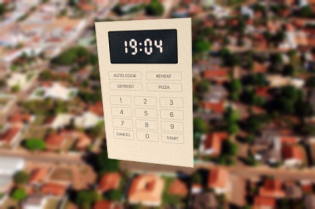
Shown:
T19:04
